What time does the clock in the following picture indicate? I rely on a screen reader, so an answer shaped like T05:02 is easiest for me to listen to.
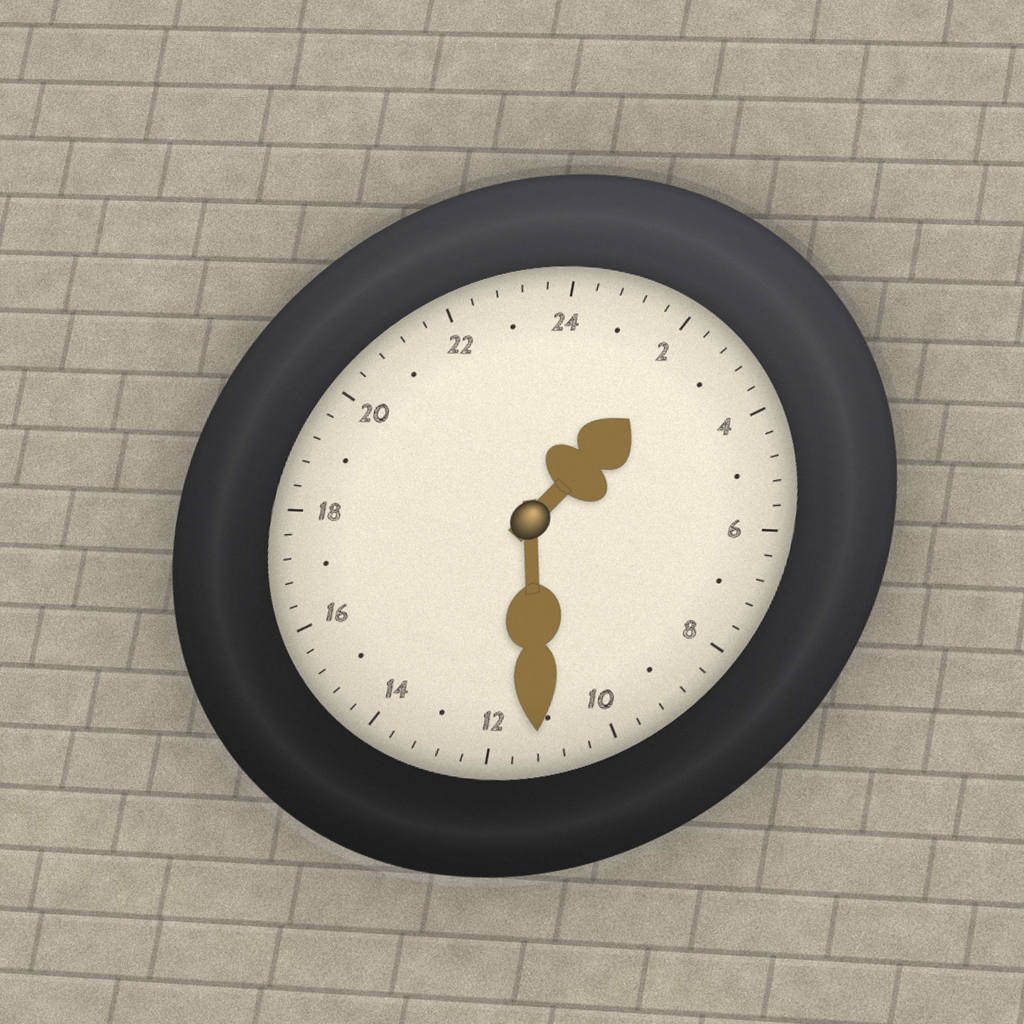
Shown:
T02:28
